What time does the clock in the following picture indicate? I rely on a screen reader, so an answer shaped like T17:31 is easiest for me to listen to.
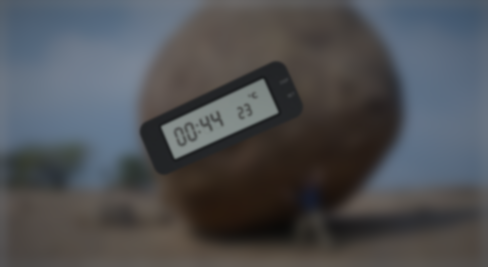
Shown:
T00:44
